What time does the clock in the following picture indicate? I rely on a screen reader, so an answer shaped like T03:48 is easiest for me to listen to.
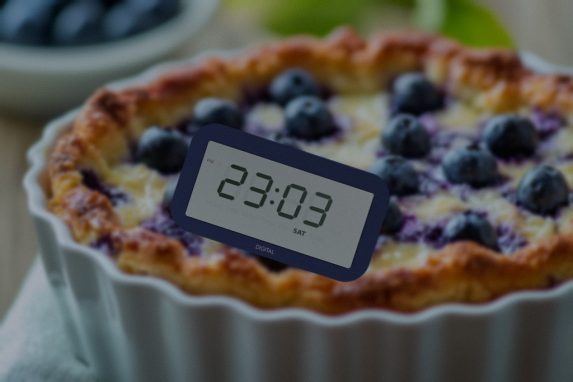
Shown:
T23:03
